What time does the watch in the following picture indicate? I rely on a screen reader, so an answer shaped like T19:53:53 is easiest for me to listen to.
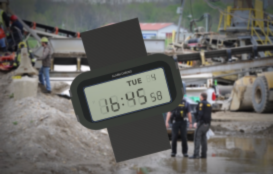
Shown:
T16:45:58
